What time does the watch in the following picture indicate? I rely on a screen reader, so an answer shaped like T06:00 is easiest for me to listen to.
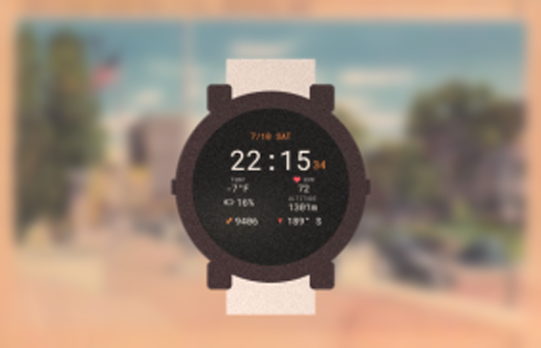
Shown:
T22:15
